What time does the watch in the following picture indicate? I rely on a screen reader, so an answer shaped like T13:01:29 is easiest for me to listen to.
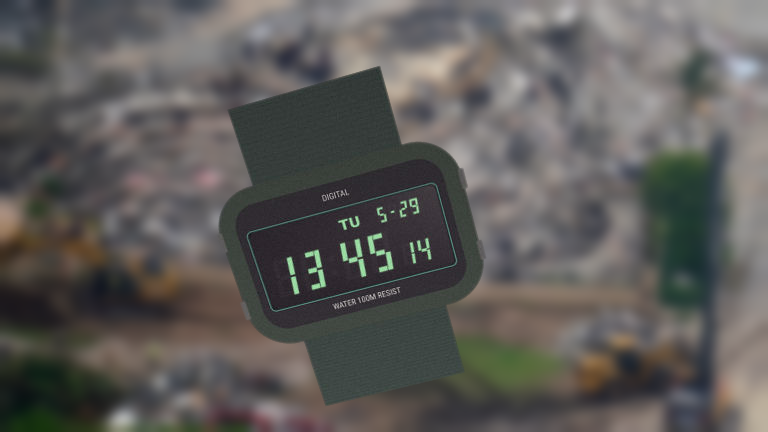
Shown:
T13:45:14
